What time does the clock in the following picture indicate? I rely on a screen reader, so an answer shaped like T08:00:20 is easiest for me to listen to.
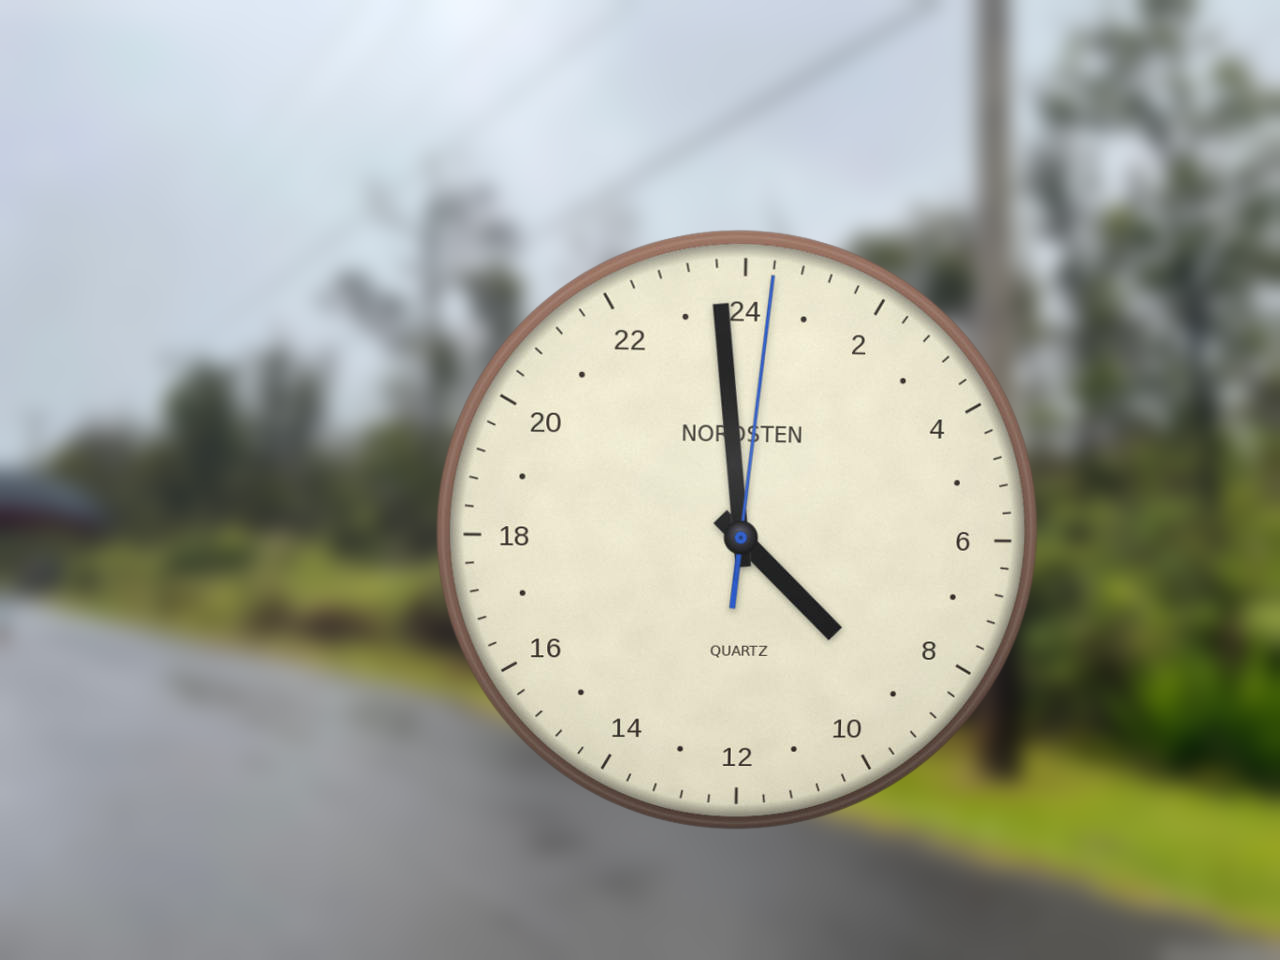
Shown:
T08:59:01
